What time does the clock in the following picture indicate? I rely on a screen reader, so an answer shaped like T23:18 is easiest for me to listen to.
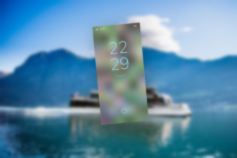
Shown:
T22:29
